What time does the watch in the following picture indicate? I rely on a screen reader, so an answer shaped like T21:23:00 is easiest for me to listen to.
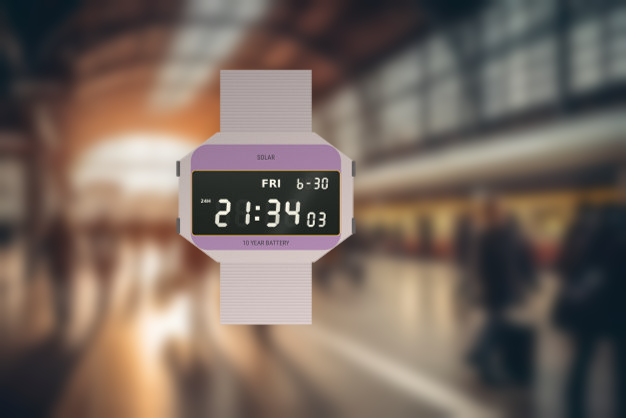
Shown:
T21:34:03
